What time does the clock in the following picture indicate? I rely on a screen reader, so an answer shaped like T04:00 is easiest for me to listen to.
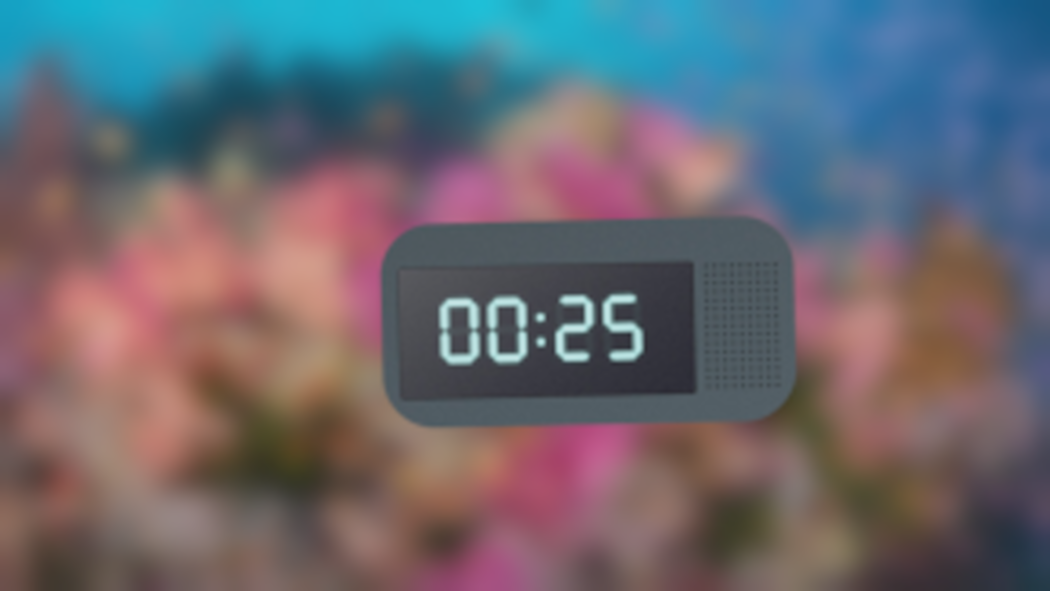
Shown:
T00:25
